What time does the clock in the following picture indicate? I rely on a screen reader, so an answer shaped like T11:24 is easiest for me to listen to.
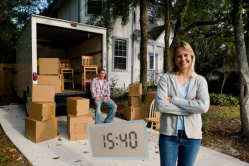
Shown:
T15:40
